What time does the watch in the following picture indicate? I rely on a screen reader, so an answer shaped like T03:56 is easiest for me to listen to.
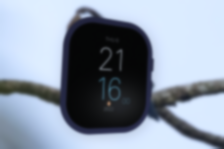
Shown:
T21:16
